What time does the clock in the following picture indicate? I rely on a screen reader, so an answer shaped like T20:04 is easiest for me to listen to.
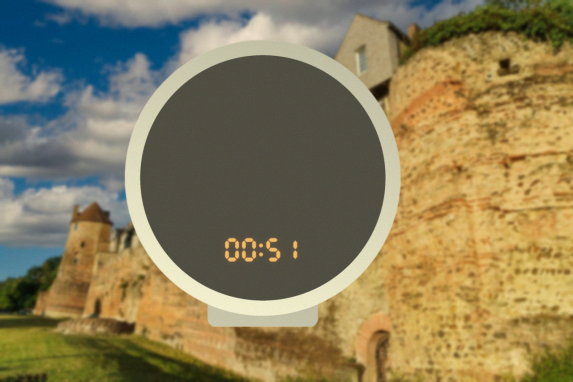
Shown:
T00:51
